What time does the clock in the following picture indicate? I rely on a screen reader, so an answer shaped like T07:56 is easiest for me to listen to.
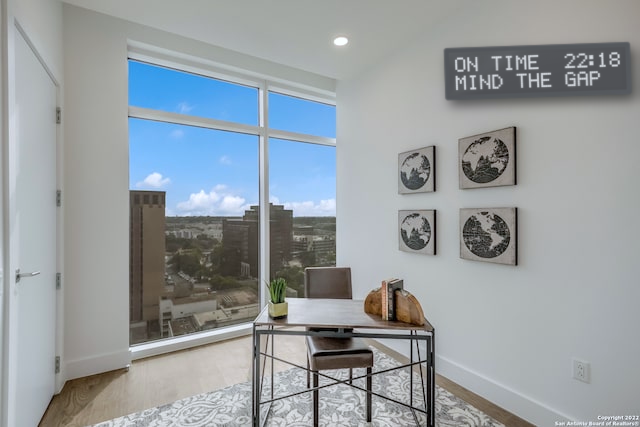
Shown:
T22:18
